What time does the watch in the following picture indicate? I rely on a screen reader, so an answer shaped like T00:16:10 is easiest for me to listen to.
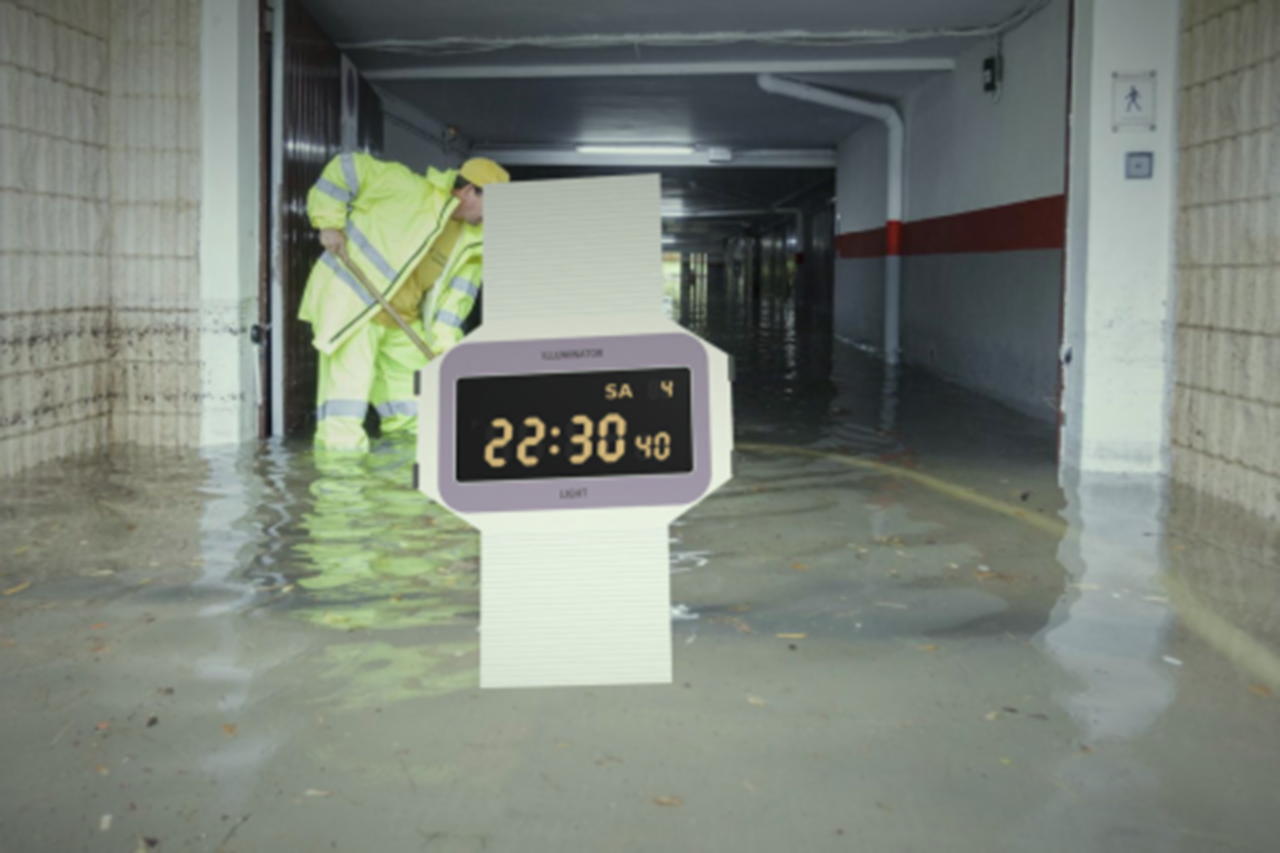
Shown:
T22:30:40
